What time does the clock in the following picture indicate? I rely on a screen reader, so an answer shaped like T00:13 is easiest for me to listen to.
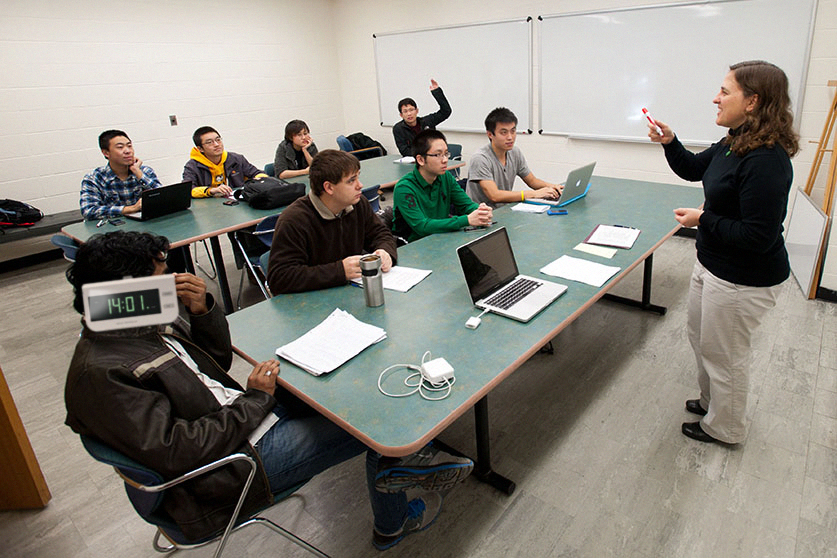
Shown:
T14:01
